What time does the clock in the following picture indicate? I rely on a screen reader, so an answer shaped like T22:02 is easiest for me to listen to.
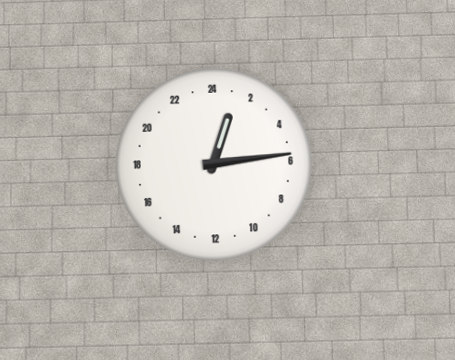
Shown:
T01:14
